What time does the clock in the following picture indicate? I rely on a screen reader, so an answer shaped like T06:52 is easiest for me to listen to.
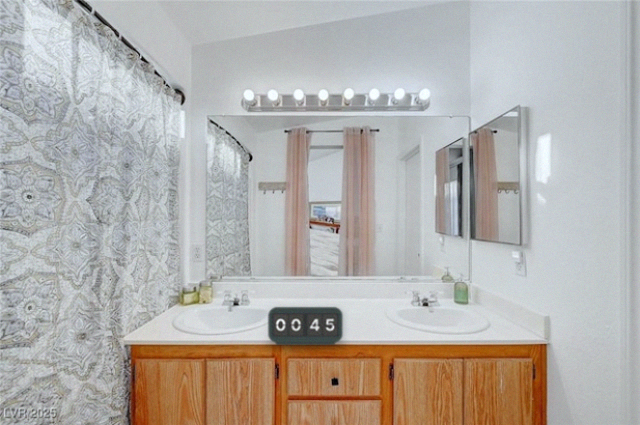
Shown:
T00:45
